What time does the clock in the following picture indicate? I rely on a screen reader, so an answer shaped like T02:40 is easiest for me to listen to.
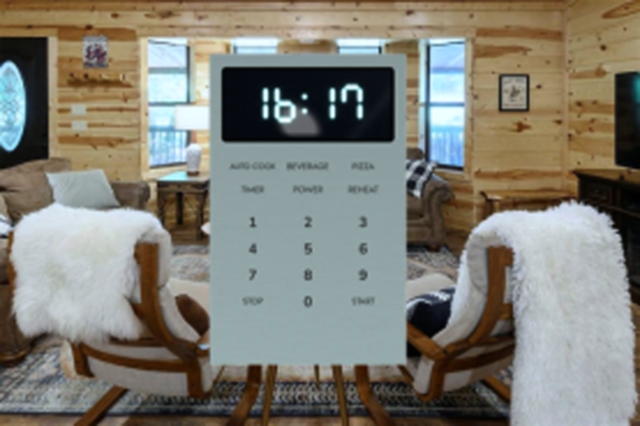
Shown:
T16:17
